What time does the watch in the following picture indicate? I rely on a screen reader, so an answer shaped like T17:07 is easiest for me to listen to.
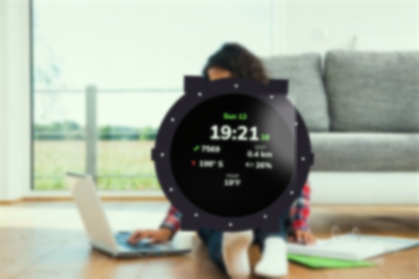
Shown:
T19:21
